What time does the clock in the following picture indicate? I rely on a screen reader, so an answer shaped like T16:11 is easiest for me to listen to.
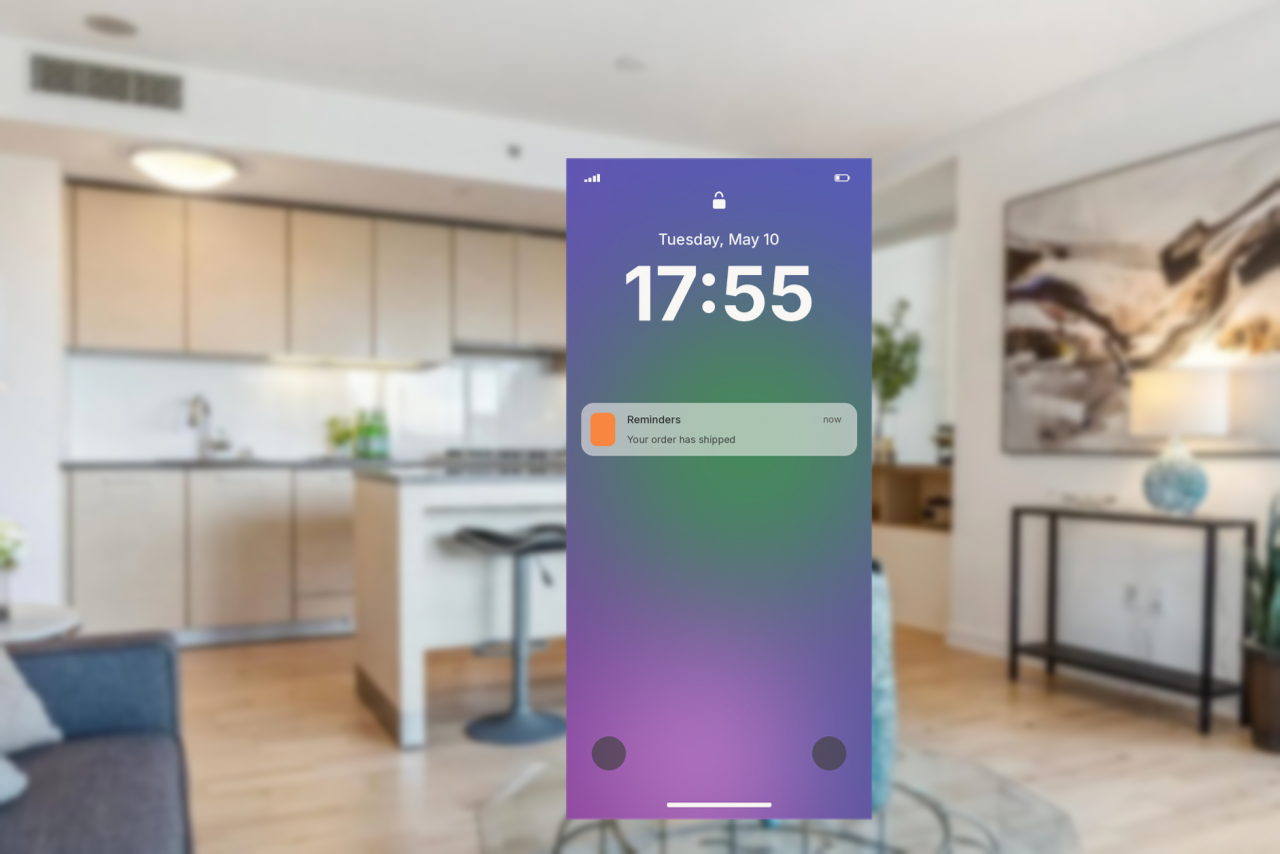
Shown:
T17:55
